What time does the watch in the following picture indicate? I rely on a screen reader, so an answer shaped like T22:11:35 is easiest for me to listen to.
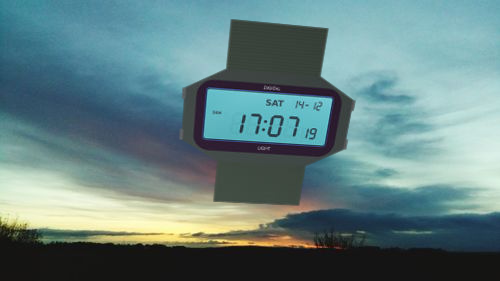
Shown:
T17:07:19
